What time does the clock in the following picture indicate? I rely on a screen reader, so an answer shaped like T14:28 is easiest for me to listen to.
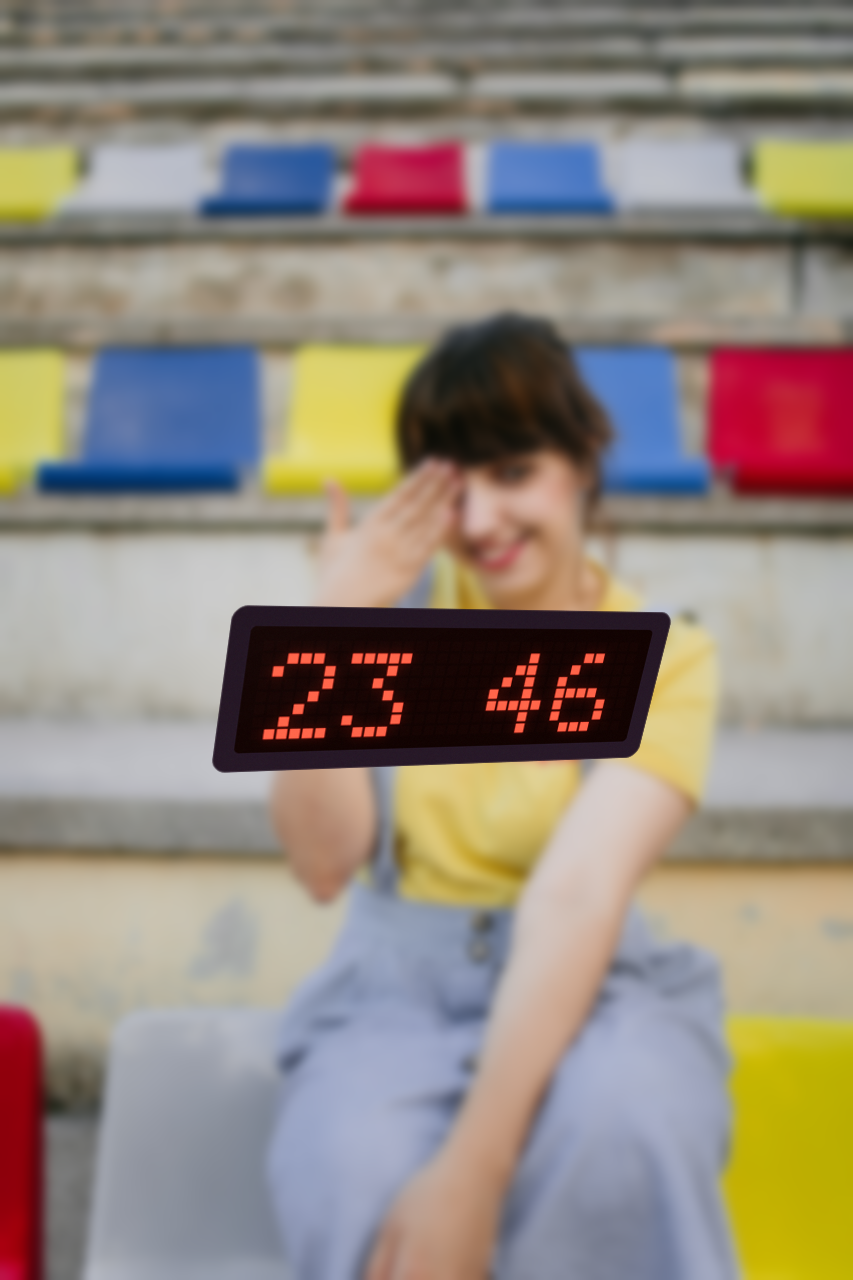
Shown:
T23:46
